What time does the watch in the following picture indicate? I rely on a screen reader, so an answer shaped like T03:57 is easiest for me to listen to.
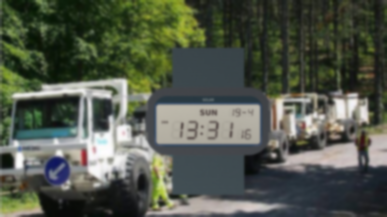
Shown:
T13:31
